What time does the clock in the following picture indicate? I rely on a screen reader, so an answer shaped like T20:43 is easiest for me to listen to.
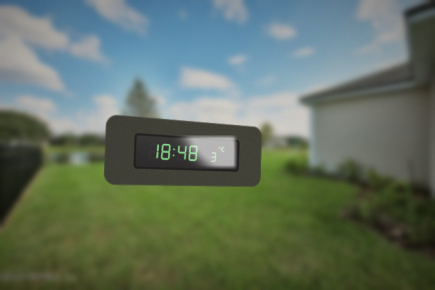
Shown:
T18:48
